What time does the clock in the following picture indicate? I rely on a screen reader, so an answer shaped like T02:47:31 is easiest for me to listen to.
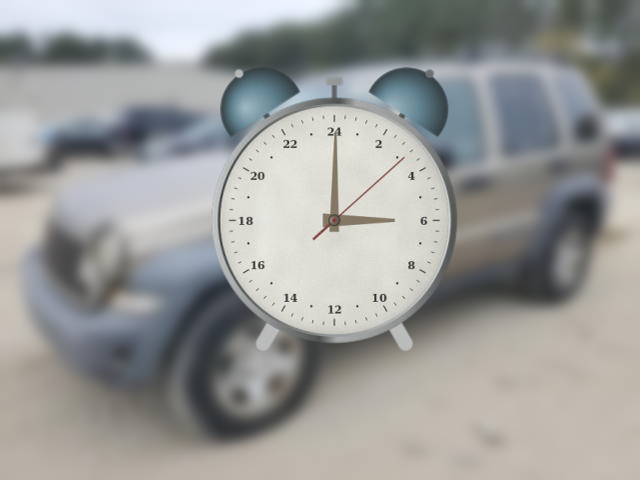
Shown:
T06:00:08
